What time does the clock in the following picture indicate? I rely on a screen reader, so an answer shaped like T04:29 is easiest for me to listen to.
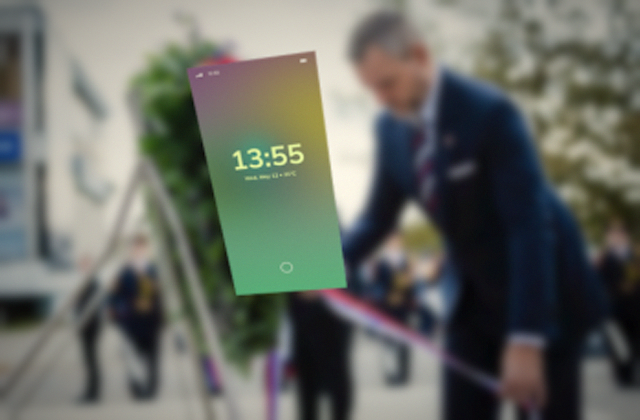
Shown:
T13:55
